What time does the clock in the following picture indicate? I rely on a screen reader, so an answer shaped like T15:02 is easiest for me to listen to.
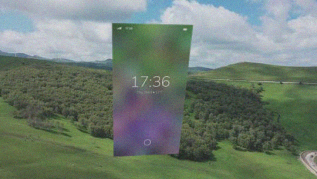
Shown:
T17:36
